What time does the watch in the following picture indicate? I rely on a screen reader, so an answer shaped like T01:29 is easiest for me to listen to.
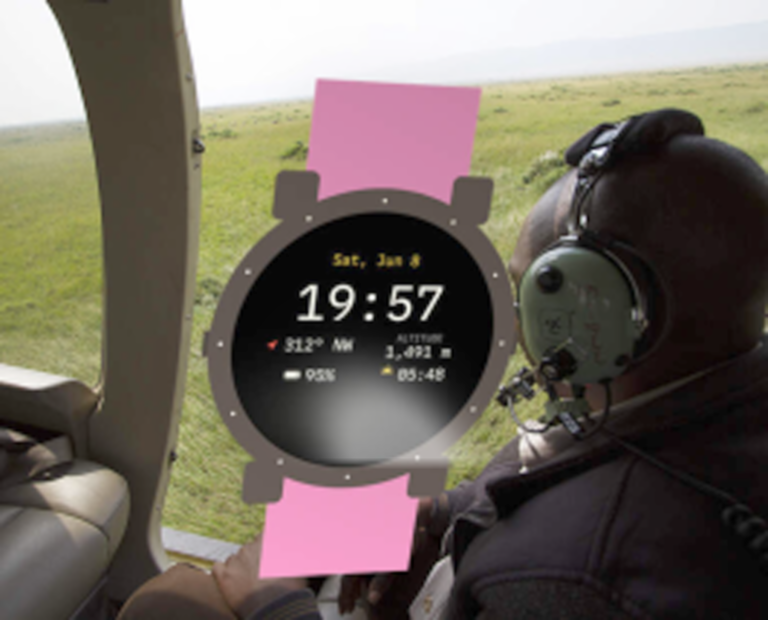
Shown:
T19:57
